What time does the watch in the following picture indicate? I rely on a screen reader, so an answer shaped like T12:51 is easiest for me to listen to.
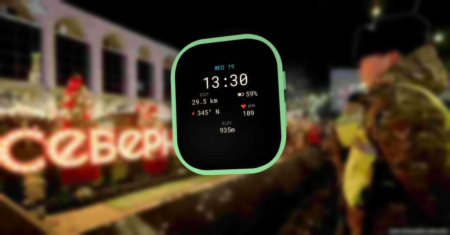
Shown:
T13:30
